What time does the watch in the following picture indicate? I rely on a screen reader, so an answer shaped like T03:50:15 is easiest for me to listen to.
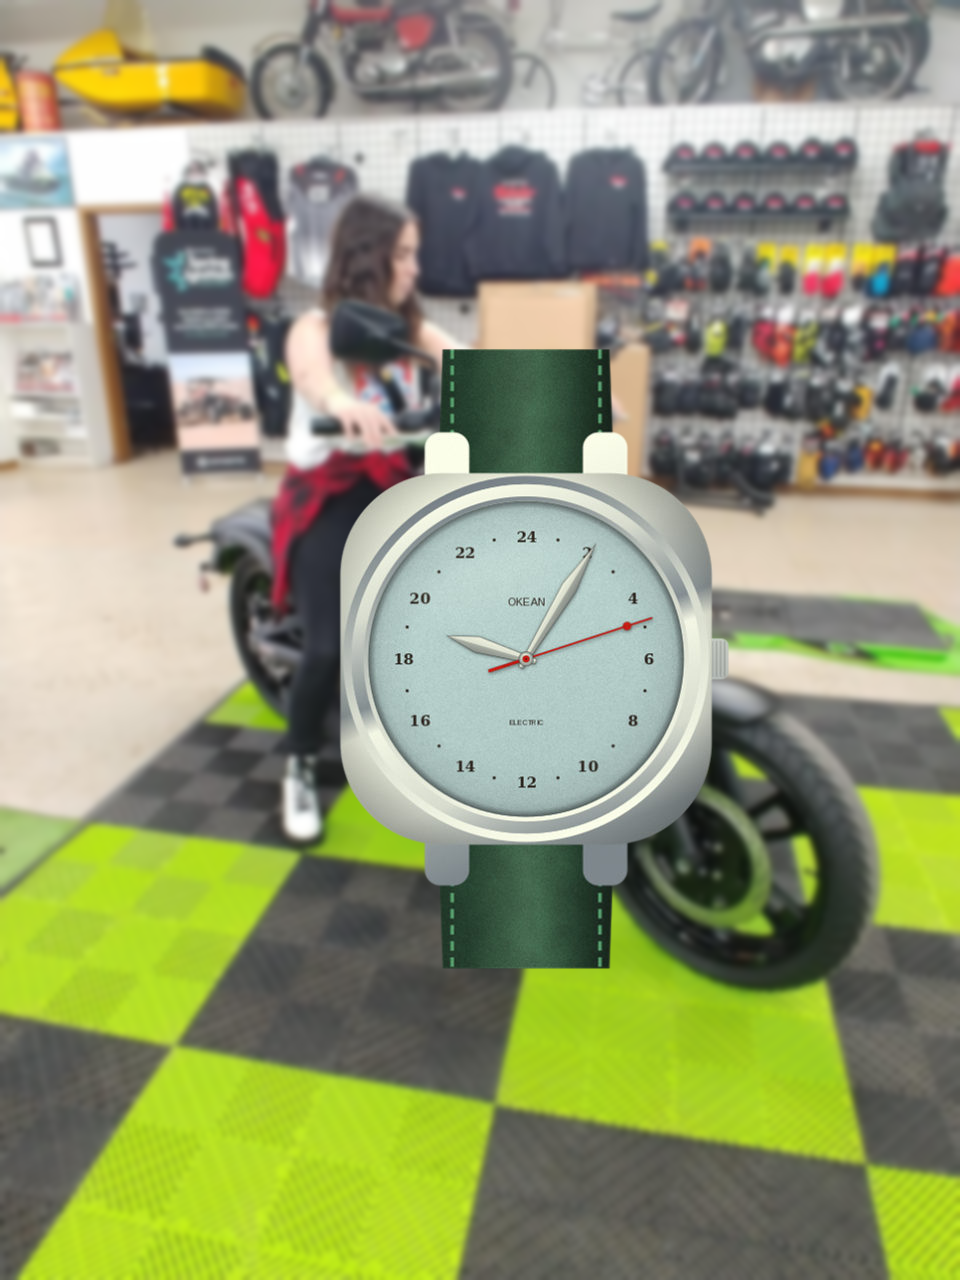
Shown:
T19:05:12
